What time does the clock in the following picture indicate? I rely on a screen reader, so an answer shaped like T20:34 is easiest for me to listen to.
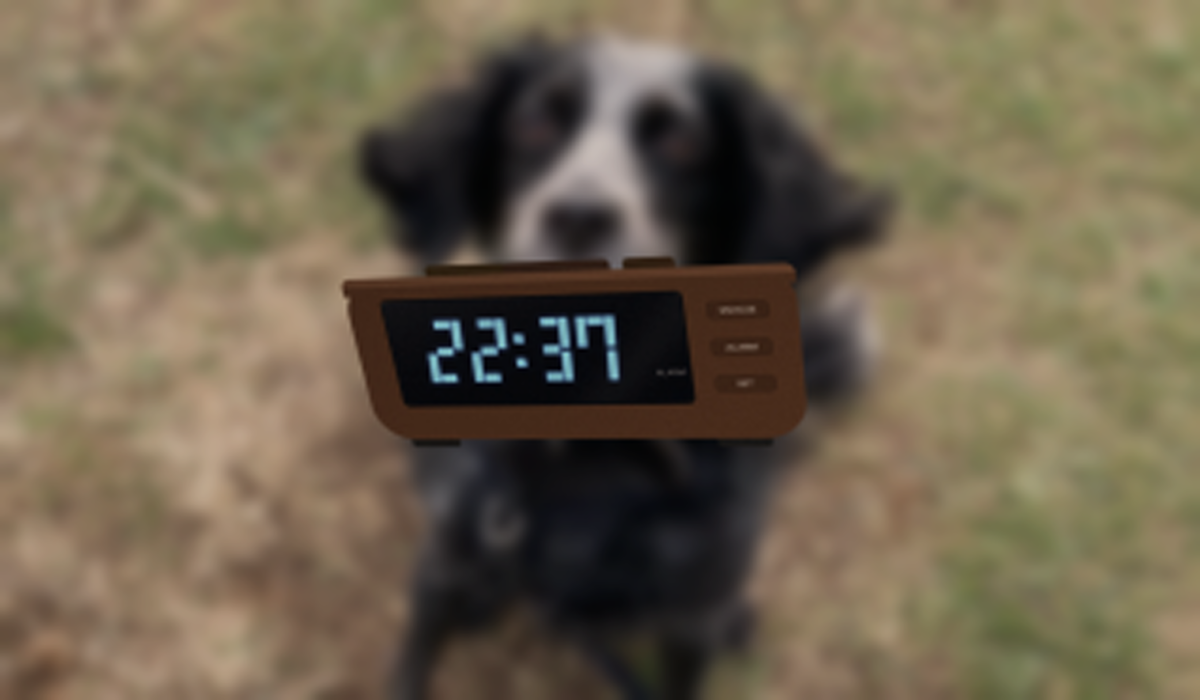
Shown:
T22:37
